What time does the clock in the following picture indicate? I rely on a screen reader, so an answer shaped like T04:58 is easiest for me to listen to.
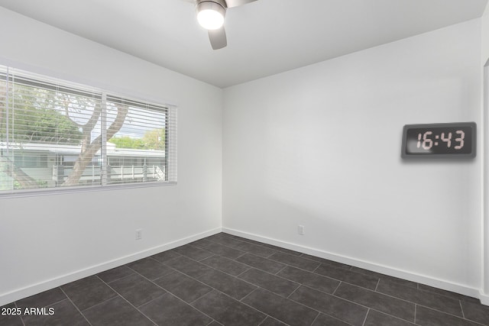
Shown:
T16:43
